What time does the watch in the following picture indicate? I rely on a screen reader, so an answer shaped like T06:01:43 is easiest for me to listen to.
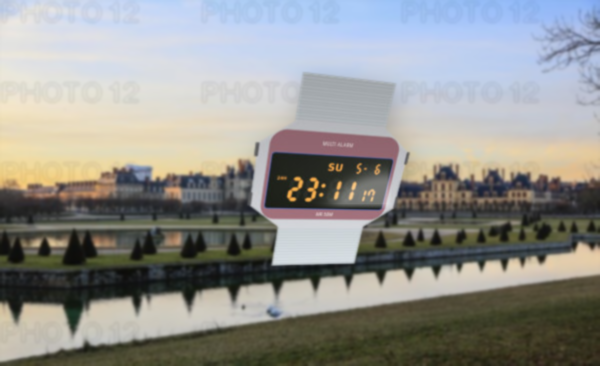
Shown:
T23:11:17
